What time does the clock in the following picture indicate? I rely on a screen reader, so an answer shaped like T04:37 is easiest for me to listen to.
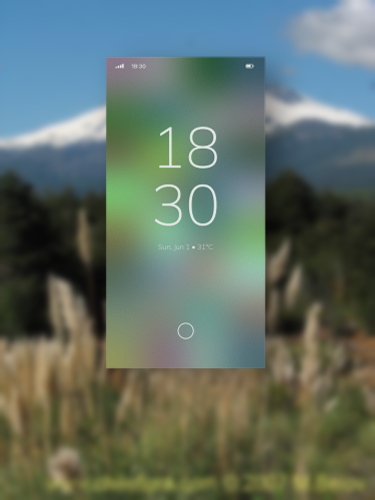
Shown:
T18:30
